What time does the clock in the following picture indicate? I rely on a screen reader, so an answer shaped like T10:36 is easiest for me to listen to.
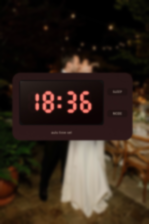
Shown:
T18:36
